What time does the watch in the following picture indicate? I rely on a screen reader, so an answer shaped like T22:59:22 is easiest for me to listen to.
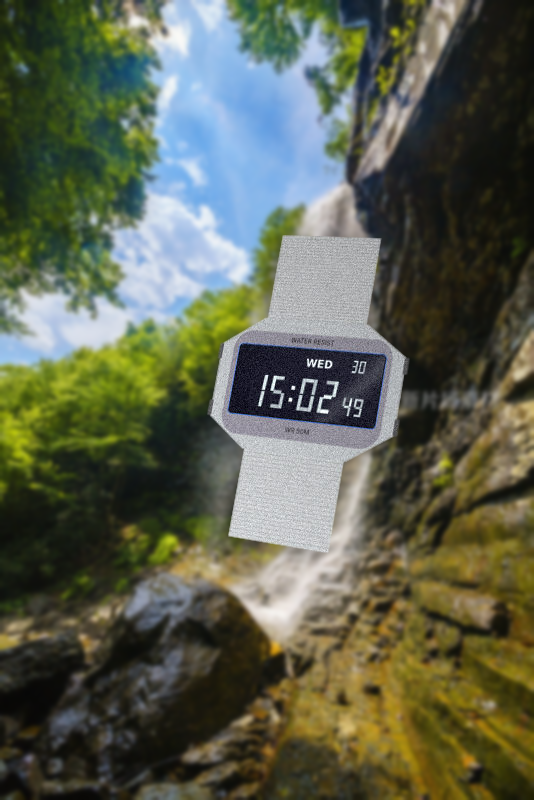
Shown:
T15:02:49
